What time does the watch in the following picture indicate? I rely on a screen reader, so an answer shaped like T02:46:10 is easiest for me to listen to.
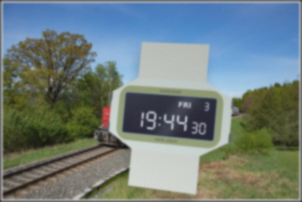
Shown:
T19:44:30
